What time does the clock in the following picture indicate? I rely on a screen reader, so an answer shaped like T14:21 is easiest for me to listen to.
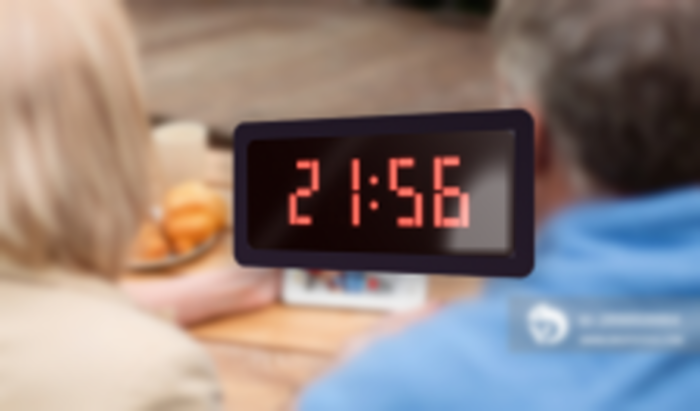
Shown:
T21:56
